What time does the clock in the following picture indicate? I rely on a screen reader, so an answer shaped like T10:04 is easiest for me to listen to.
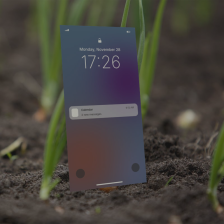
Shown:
T17:26
